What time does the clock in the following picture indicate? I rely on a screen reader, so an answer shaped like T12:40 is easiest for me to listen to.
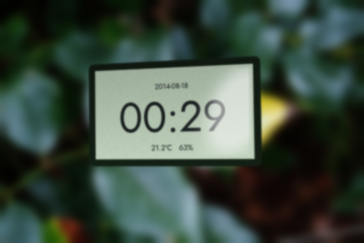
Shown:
T00:29
